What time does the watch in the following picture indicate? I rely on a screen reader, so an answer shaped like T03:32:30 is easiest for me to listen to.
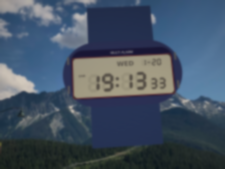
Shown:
T19:13:33
